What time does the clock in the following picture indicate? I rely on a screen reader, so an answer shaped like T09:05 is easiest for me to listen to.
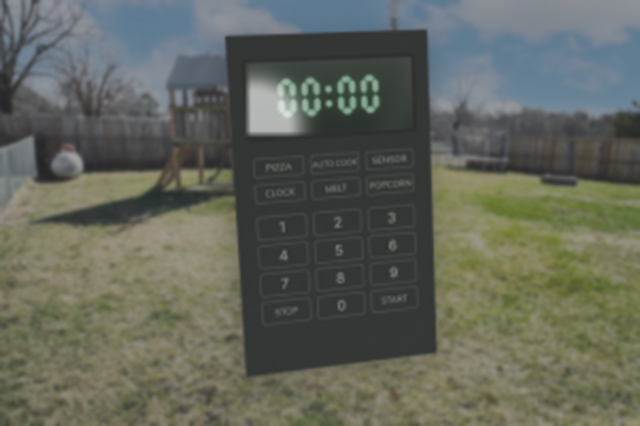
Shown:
T00:00
